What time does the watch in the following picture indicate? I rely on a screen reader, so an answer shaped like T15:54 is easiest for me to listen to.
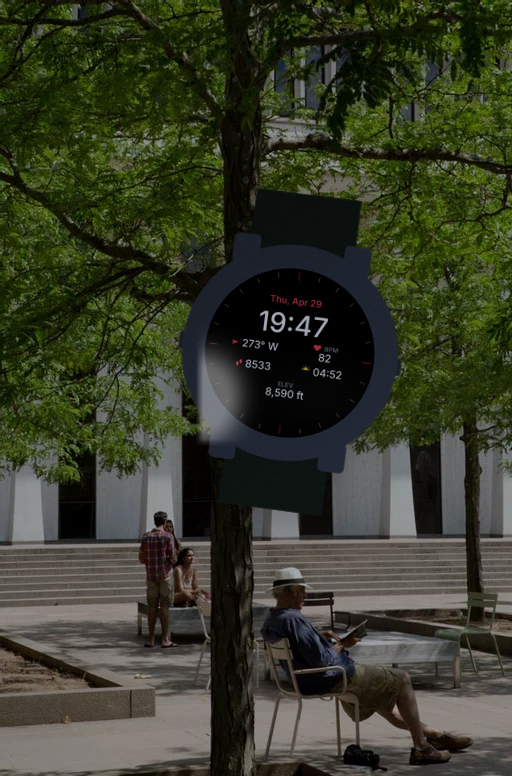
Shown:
T19:47
